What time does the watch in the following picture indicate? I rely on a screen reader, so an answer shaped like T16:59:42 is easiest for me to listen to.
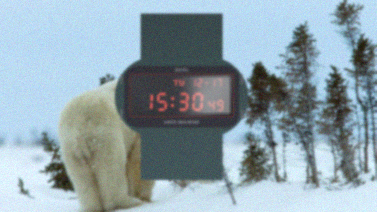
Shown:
T15:30:49
